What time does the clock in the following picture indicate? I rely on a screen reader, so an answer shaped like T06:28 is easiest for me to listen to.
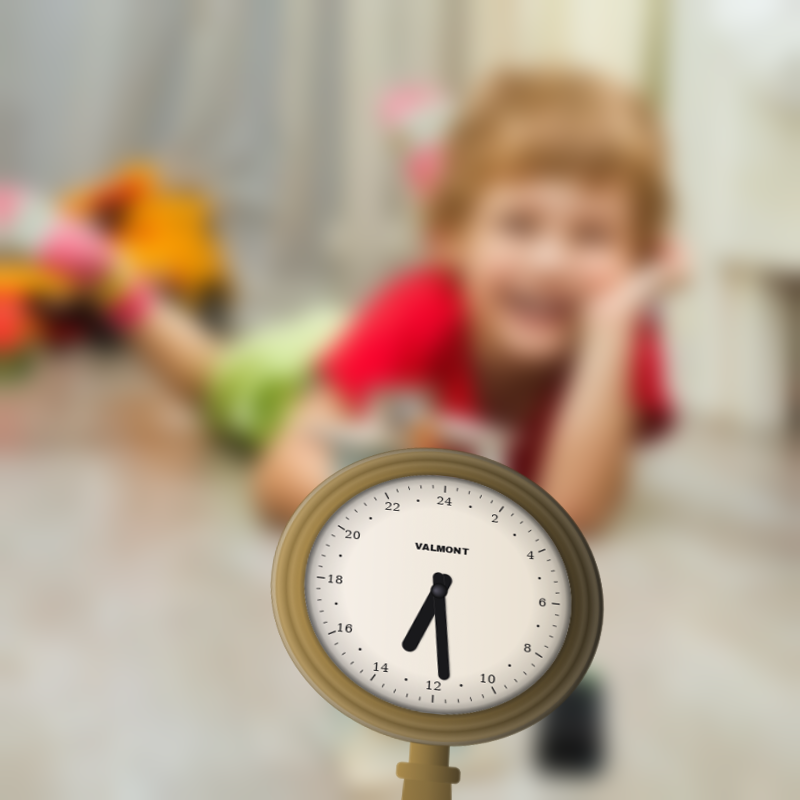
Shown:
T13:29
